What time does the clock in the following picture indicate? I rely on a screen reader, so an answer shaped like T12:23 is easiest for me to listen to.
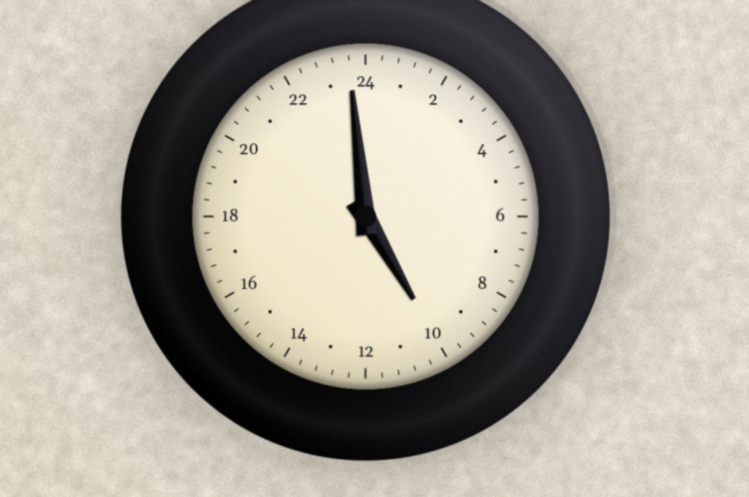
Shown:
T09:59
